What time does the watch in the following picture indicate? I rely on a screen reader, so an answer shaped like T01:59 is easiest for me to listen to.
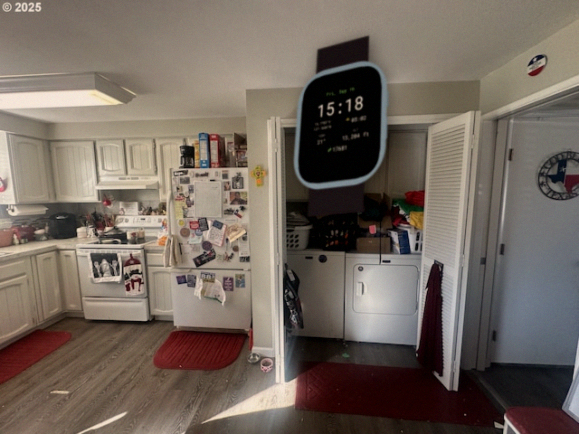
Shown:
T15:18
